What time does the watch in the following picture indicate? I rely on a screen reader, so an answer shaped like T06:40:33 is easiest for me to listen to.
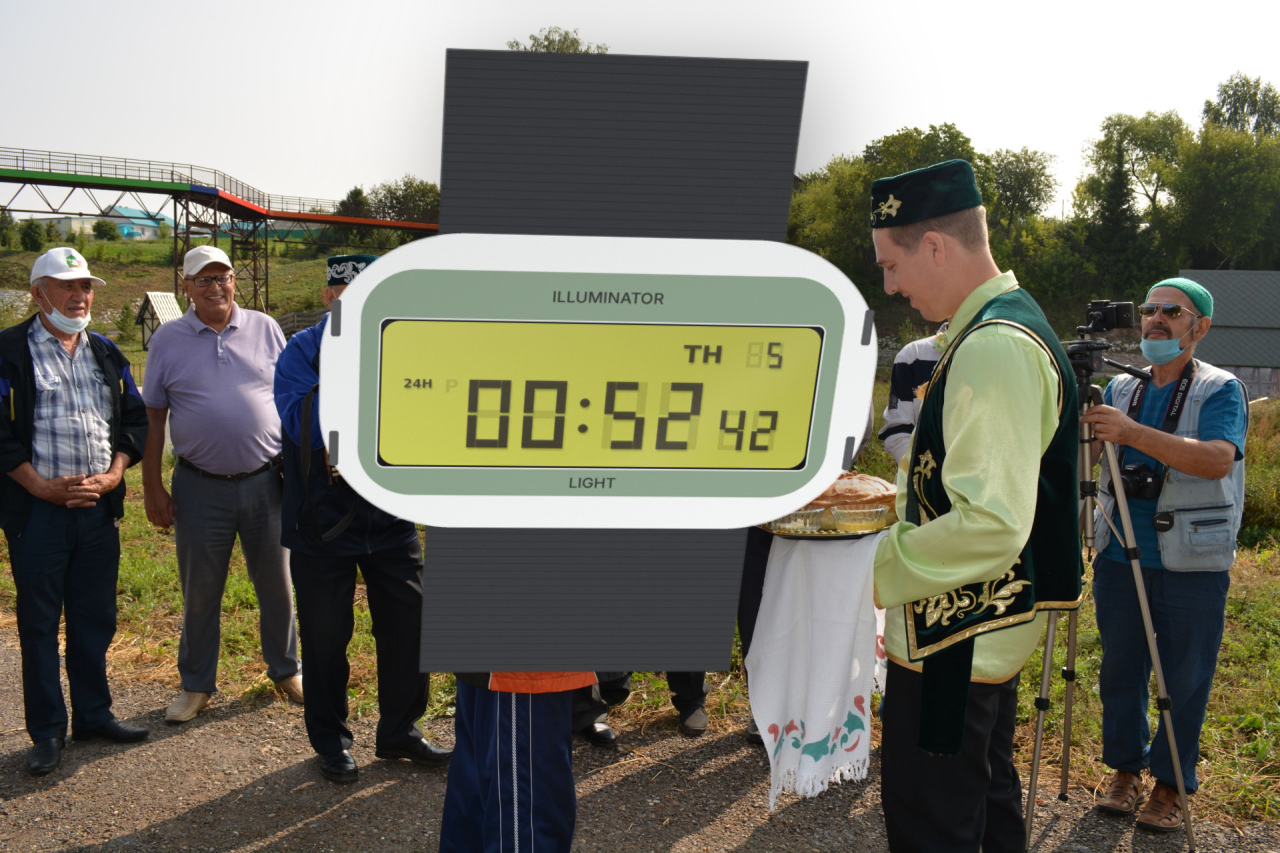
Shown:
T00:52:42
